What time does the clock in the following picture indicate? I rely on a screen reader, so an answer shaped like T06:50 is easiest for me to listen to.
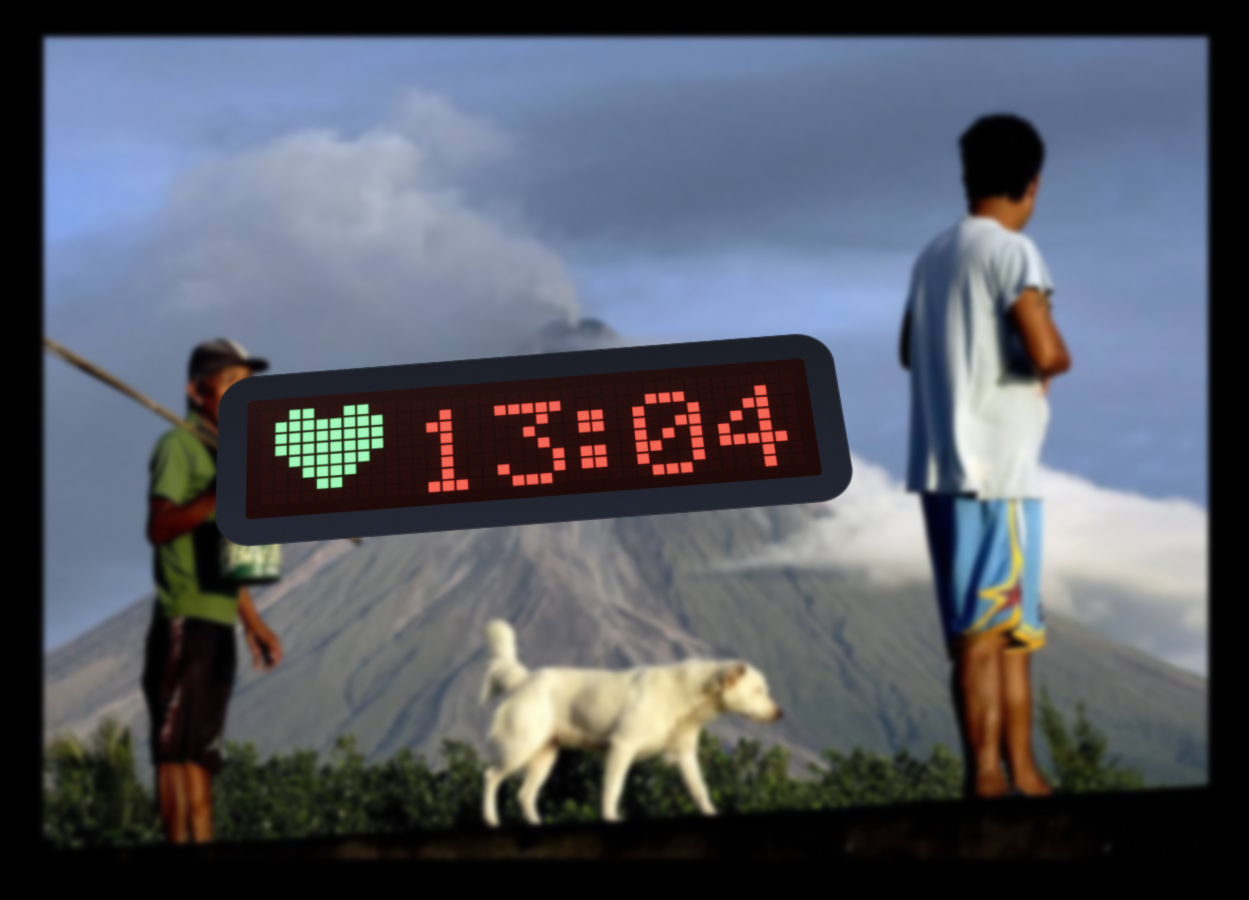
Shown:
T13:04
